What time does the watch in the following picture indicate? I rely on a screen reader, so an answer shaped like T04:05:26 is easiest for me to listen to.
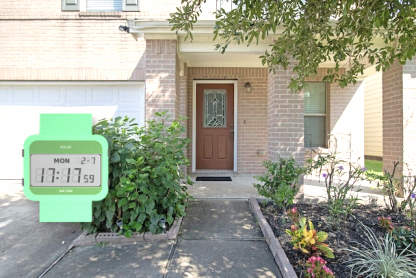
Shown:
T17:17:59
